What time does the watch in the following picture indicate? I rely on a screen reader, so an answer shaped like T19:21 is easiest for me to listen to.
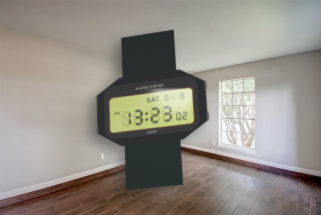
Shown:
T13:23
